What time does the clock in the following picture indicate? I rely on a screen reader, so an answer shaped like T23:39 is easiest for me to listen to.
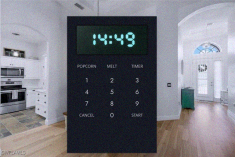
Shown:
T14:49
